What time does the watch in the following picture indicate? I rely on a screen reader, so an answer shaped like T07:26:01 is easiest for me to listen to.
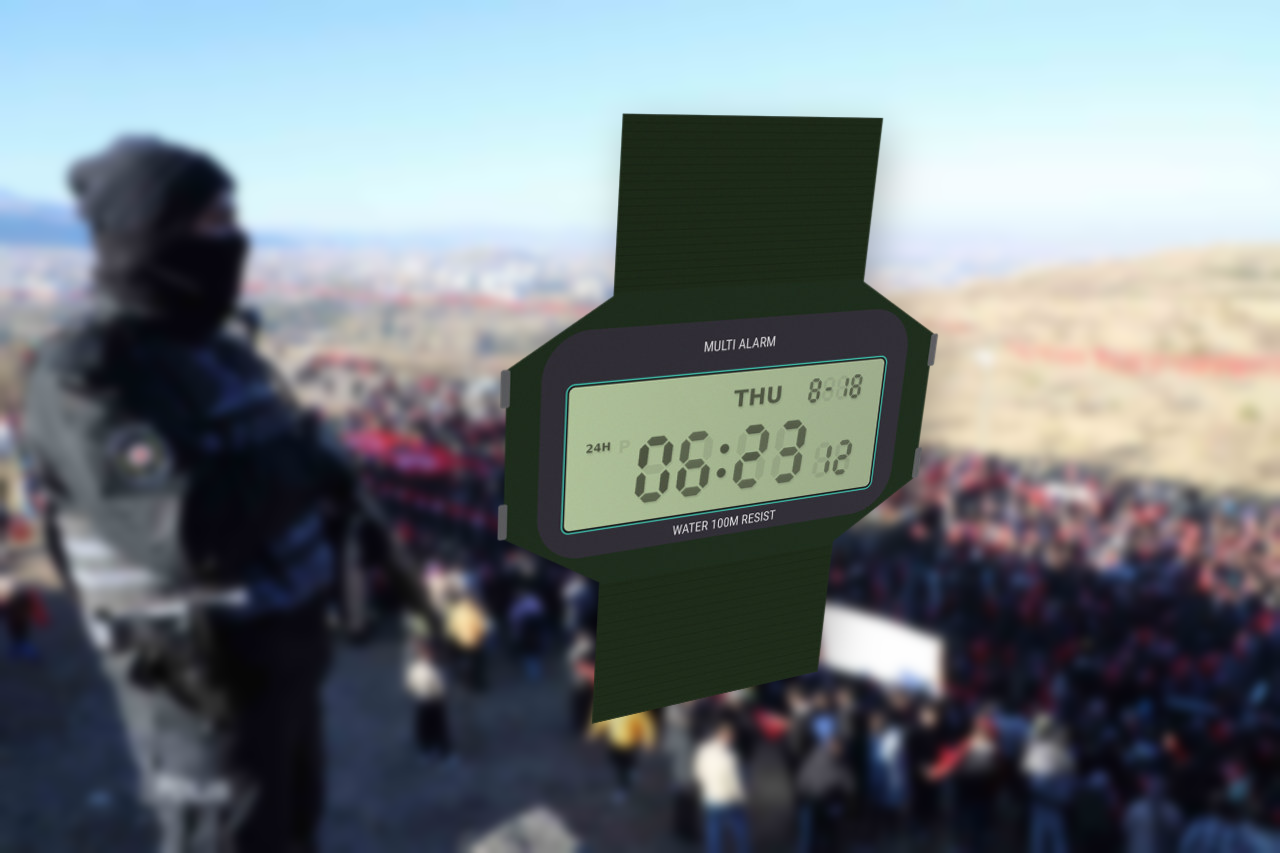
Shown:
T06:23:12
